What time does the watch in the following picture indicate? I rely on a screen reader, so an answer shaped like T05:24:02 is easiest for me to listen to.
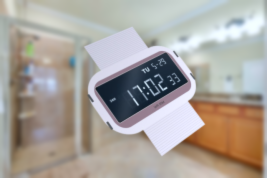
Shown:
T17:02:33
